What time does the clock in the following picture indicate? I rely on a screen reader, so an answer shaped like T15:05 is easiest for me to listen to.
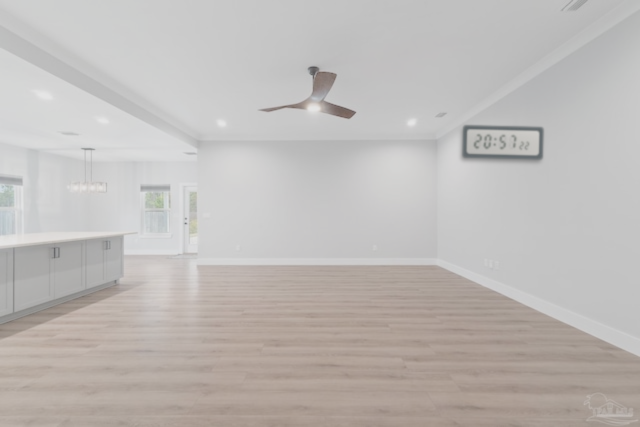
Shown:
T20:57
